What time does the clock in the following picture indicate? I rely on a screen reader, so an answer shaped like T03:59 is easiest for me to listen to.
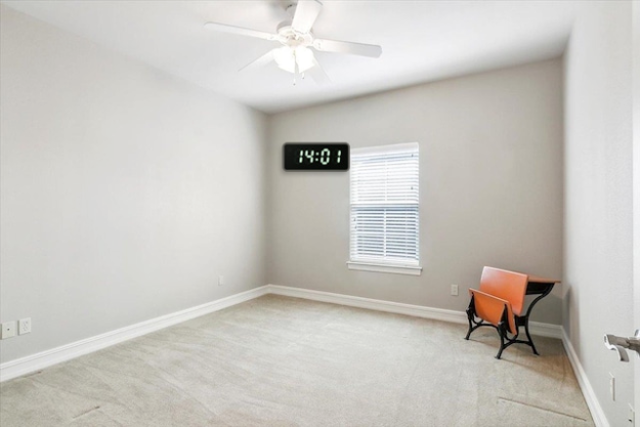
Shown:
T14:01
